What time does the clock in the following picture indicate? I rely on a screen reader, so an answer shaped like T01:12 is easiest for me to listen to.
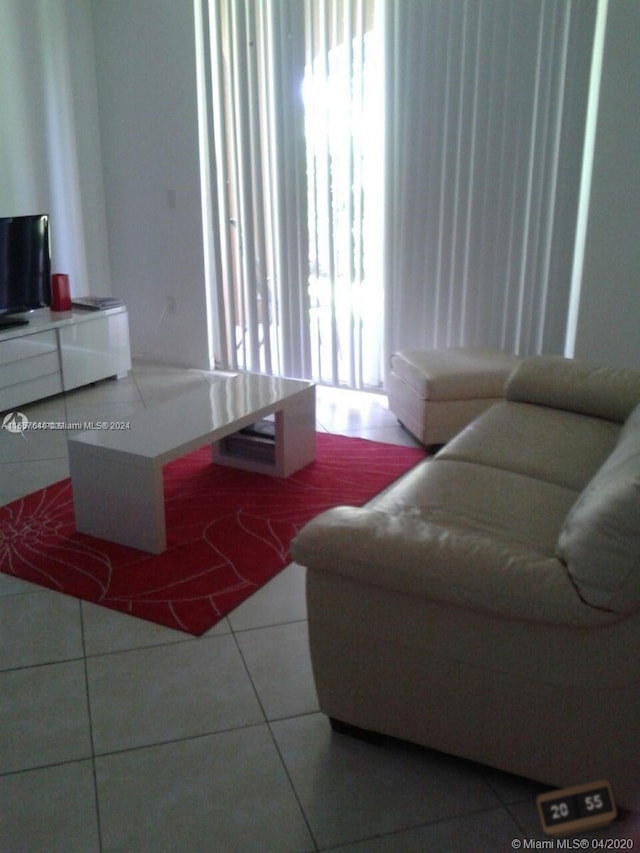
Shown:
T20:55
